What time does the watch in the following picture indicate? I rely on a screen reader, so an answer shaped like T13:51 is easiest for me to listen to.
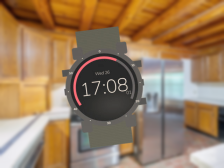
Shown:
T17:08
